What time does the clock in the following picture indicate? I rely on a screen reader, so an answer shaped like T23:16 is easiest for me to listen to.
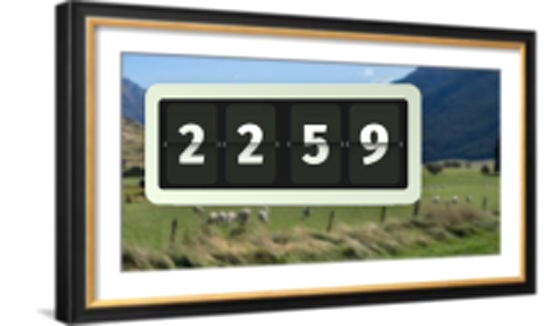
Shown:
T22:59
